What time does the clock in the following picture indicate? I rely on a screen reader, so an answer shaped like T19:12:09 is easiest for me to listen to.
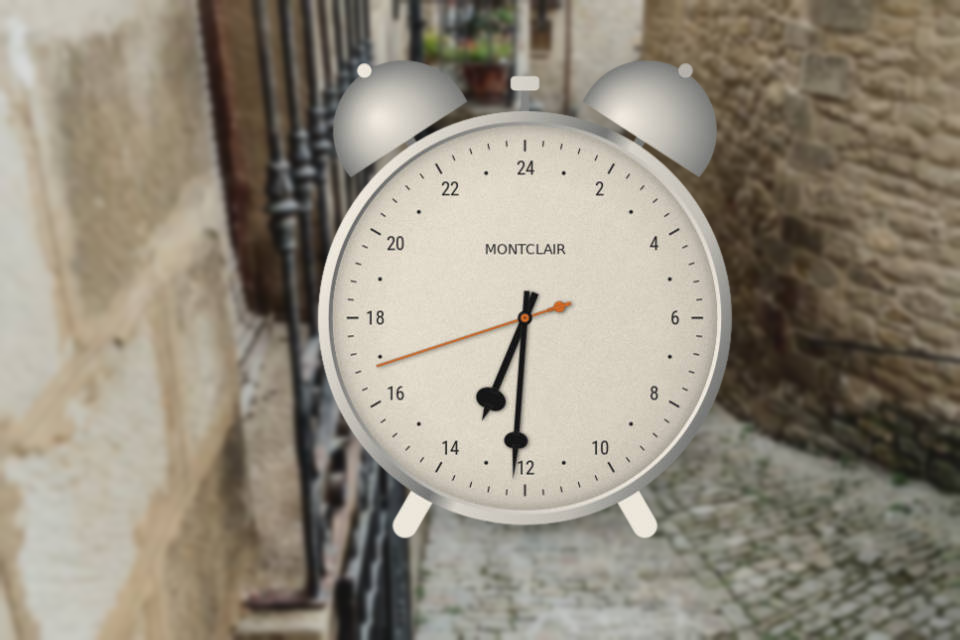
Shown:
T13:30:42
